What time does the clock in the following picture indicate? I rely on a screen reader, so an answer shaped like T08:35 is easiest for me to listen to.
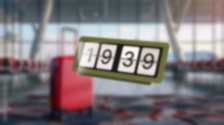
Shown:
T19:39
